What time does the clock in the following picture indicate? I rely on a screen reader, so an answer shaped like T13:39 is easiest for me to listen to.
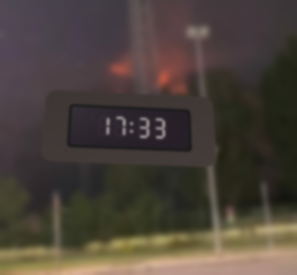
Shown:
T17:33
